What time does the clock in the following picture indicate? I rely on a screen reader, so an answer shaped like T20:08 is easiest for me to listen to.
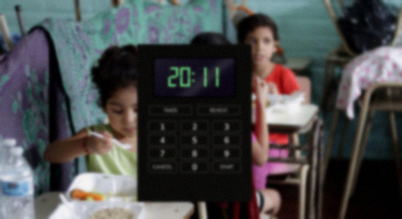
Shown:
T20:11
